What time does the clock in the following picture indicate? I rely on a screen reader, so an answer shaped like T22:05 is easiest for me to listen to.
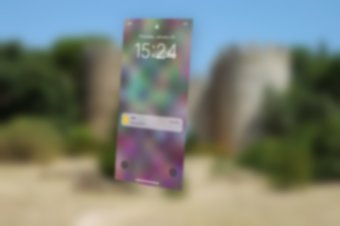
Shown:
T15:24
